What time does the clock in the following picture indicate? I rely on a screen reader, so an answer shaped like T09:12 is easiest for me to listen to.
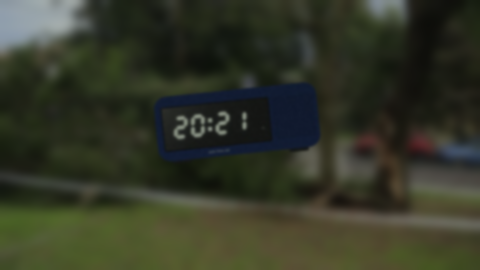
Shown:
T20:21
